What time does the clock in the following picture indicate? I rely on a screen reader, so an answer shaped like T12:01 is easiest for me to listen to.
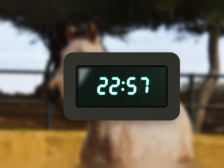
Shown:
T22:57
